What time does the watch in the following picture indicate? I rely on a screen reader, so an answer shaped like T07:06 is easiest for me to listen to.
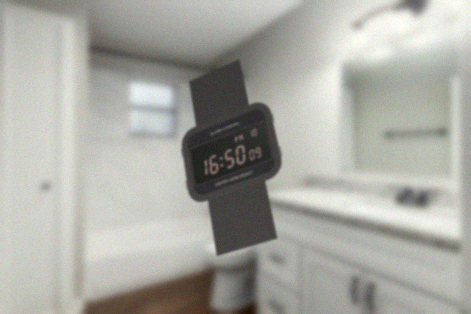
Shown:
T16:50
